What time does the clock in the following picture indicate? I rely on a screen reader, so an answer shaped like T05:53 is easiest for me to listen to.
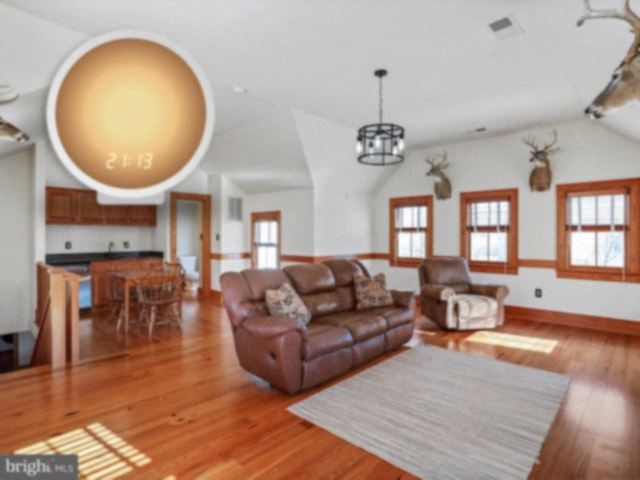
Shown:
T21:13
